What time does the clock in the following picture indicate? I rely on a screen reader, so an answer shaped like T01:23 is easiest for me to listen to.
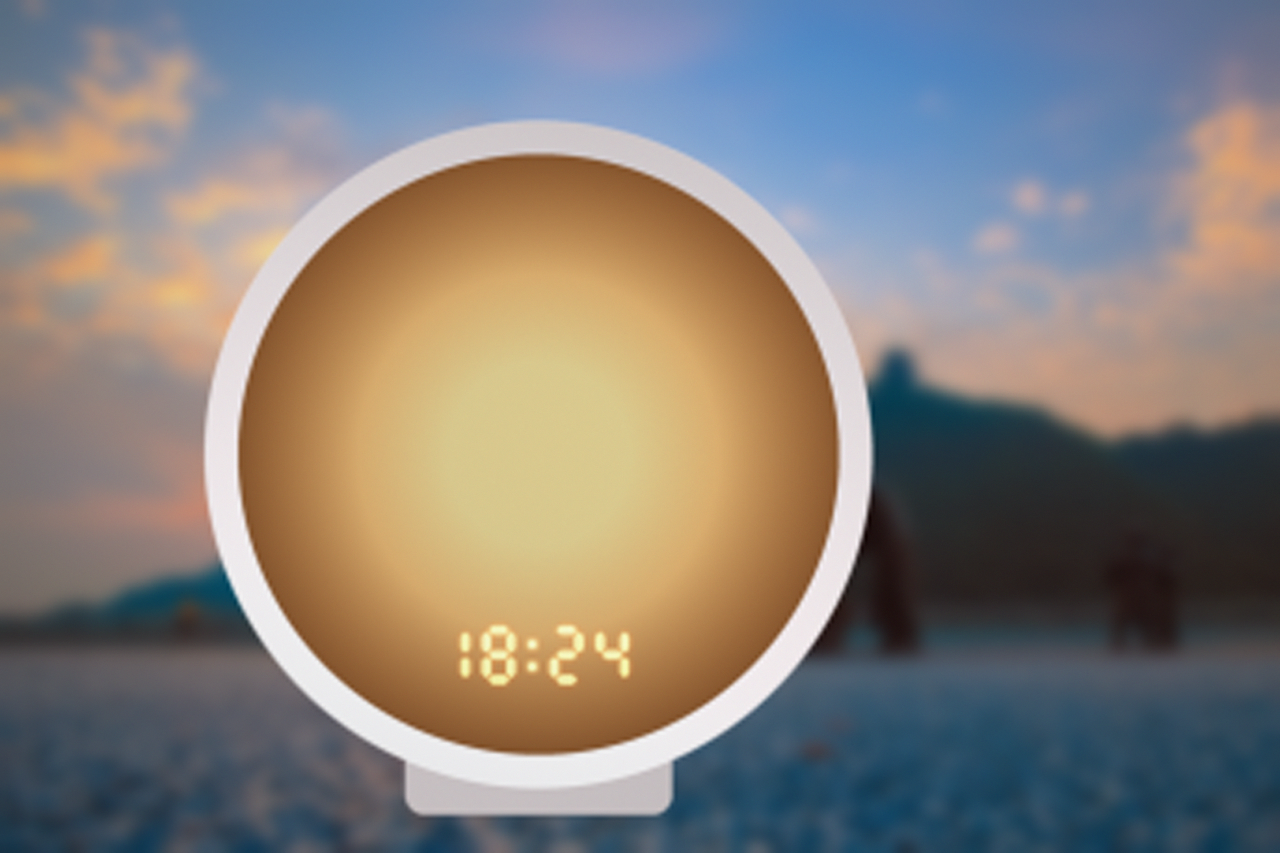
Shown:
T18:24
